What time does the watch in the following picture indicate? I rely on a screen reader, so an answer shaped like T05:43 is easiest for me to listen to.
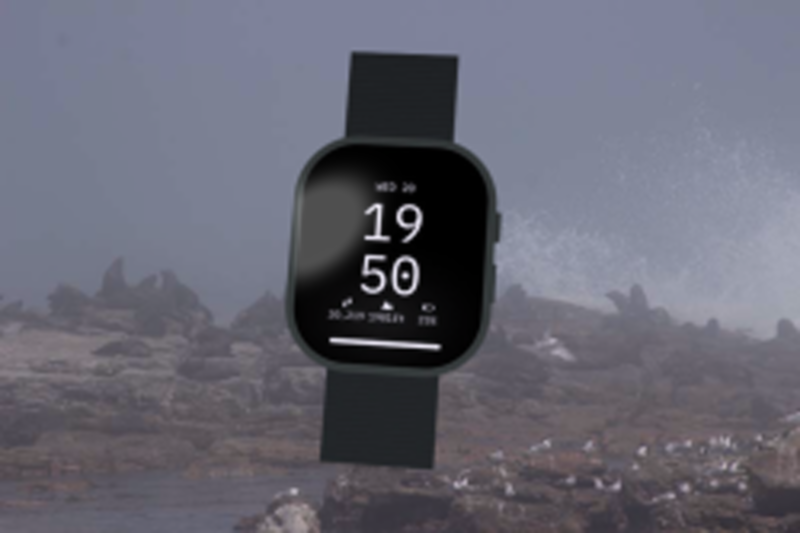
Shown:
T19:50
